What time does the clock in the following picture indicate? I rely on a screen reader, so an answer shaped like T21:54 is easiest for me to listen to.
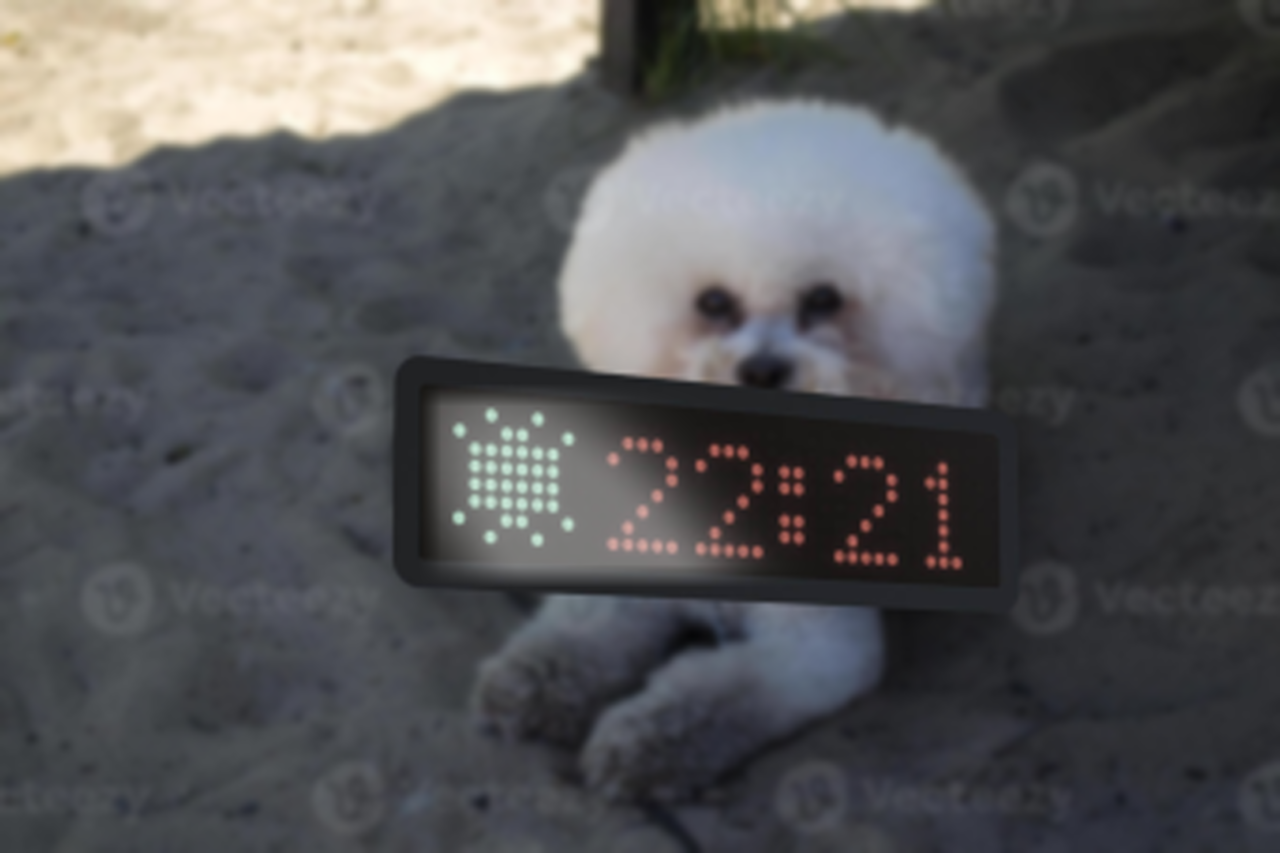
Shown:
T22:21
